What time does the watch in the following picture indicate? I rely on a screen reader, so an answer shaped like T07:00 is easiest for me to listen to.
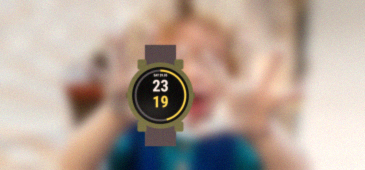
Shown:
T23:19
